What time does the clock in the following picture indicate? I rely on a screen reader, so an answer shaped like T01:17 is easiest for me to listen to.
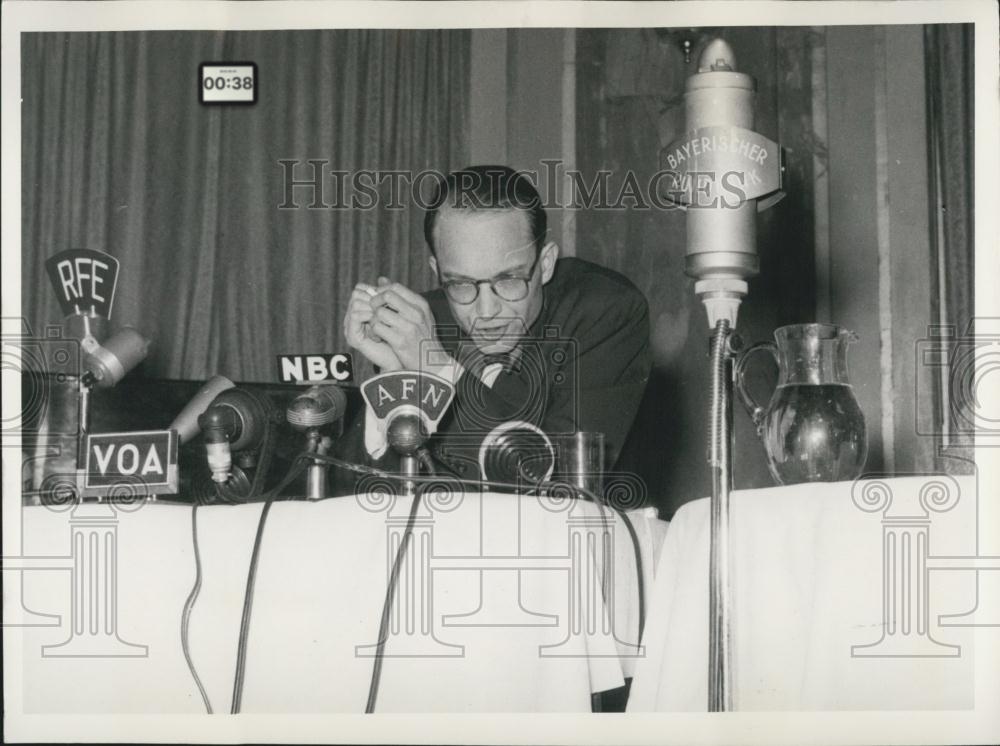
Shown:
T00:38
